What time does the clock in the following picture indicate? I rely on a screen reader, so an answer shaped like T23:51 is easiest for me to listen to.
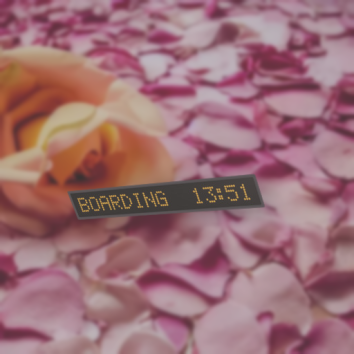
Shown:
T13:51
